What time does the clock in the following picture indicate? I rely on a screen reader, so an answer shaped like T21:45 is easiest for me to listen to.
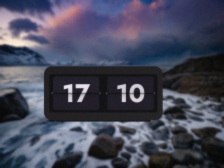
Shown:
T17:10
